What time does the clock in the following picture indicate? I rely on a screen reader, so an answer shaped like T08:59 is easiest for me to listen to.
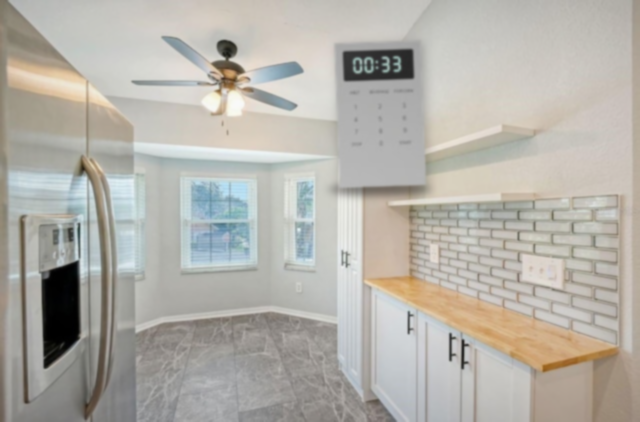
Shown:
T00:33
